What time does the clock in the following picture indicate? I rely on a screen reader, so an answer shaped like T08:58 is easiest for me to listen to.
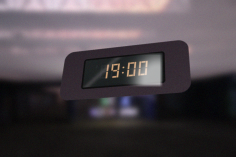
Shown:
T19:00
